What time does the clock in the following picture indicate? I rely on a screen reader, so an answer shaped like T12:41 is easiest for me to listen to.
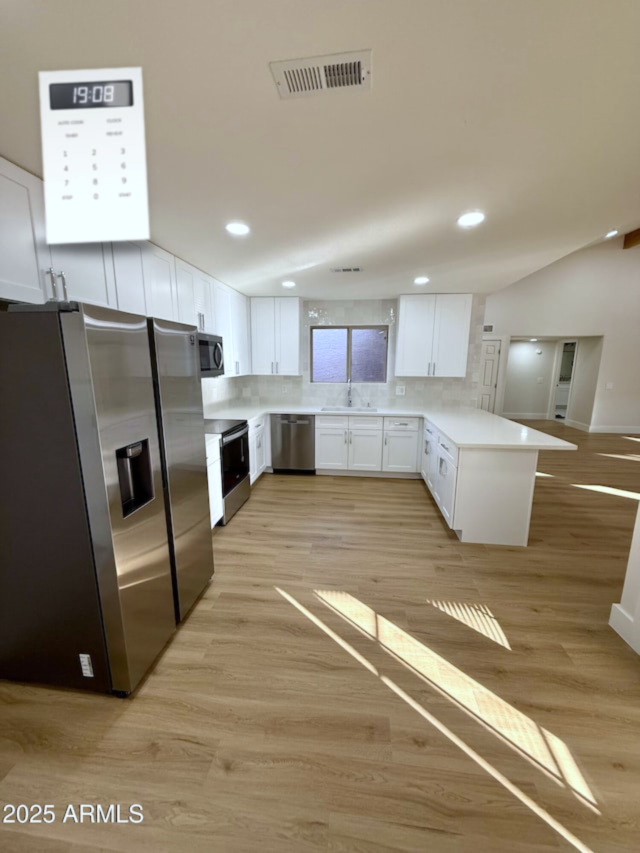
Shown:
T19:08
